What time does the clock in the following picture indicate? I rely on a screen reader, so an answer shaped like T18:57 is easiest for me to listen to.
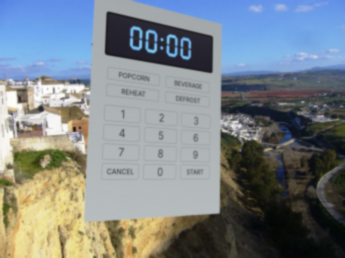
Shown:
T00:00
